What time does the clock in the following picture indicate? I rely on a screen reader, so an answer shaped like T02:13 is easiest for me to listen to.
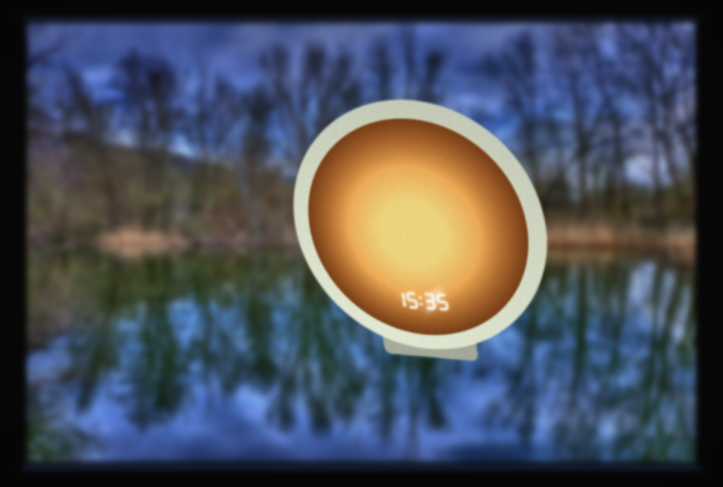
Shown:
T15:35
